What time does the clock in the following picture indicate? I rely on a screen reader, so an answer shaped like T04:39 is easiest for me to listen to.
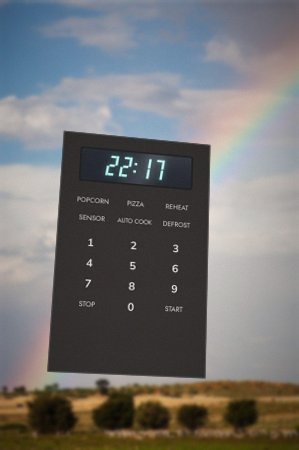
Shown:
T22:17
